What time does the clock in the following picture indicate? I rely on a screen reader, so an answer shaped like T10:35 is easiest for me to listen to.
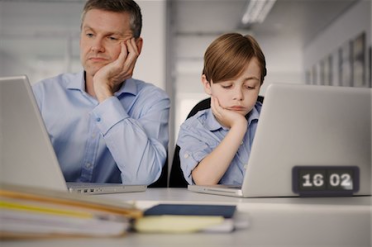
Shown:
T16:02
